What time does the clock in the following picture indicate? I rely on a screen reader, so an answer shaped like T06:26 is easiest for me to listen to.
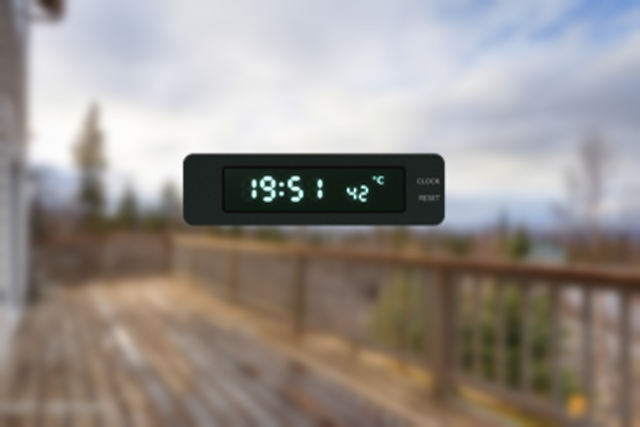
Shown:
T19:51
